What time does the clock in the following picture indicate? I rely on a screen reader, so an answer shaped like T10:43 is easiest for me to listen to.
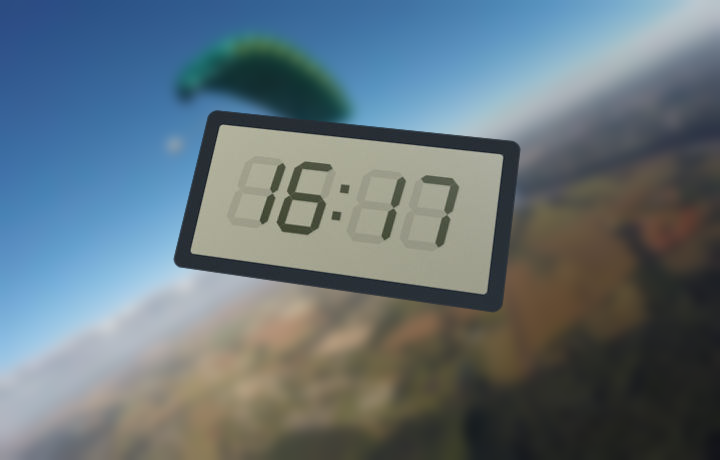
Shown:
T16:17
